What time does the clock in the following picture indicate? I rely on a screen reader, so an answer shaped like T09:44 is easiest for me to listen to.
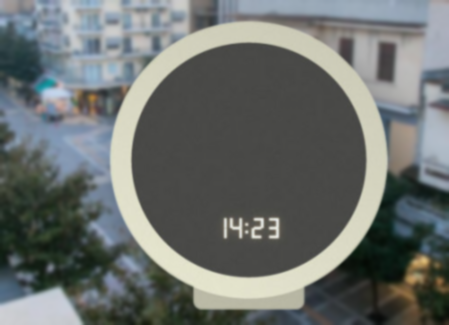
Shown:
T14:23
